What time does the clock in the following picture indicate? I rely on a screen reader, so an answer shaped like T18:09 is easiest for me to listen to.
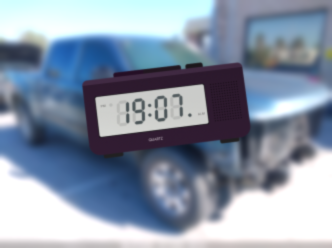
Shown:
T19:07
